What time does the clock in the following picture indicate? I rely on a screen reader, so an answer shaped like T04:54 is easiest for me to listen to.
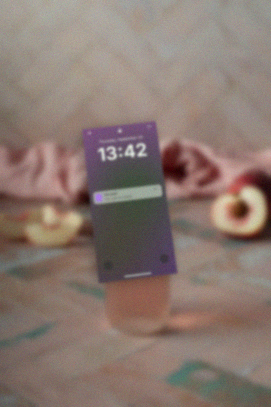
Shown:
T13:42
